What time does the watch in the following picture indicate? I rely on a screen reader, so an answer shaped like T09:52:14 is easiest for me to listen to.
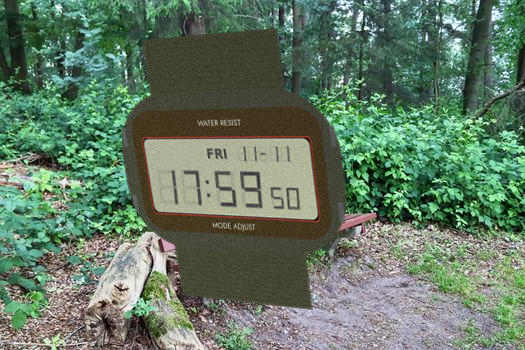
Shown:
T17:59:50
